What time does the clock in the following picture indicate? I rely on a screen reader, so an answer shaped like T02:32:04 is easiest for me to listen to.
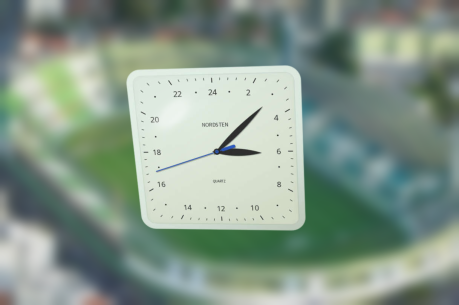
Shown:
T06:07:42
